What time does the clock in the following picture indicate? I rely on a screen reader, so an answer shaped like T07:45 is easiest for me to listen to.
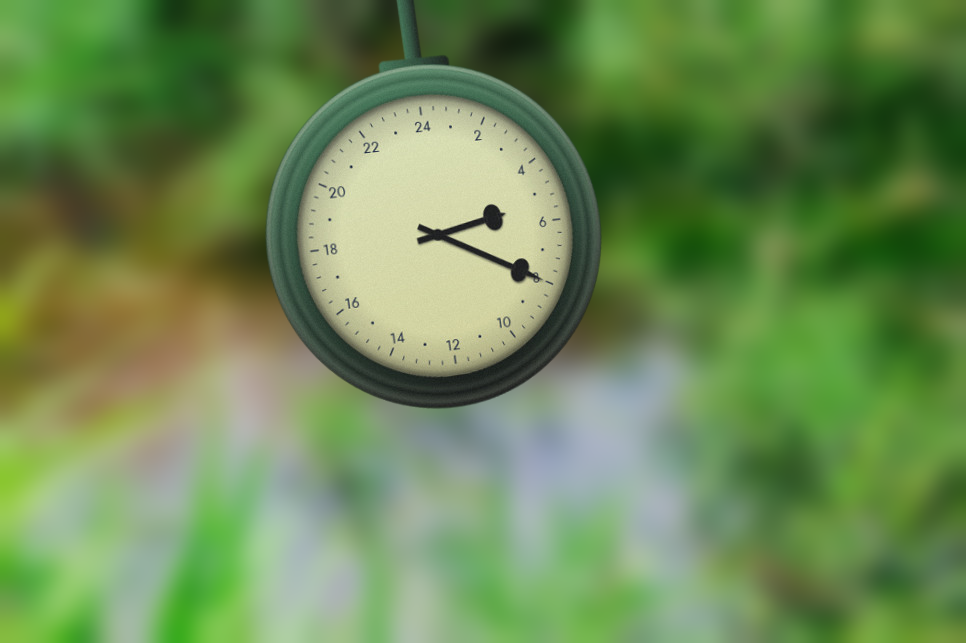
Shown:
T05:20
